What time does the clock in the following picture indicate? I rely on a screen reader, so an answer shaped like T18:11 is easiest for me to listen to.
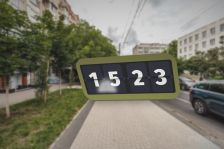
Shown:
T15:23
